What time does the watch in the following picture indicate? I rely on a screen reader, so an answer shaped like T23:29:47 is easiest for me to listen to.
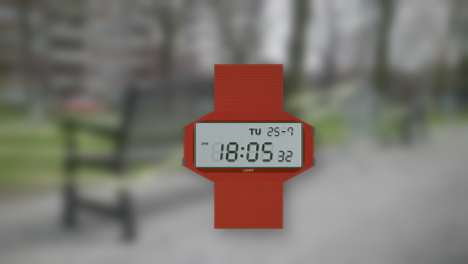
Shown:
T18:05:32
